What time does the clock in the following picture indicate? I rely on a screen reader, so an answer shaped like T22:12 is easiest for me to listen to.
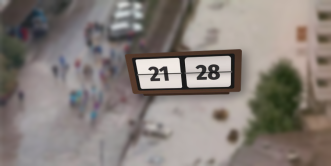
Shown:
T21:28
